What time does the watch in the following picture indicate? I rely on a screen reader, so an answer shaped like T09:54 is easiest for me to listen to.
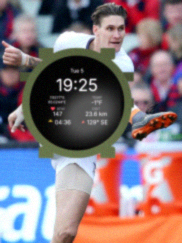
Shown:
T19:25
